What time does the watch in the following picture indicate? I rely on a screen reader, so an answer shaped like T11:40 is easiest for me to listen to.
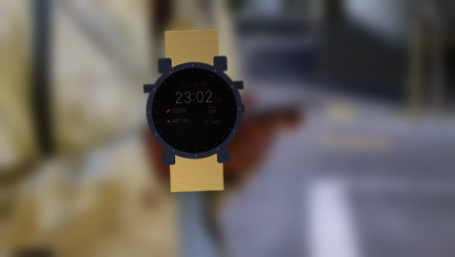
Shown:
T23:02
